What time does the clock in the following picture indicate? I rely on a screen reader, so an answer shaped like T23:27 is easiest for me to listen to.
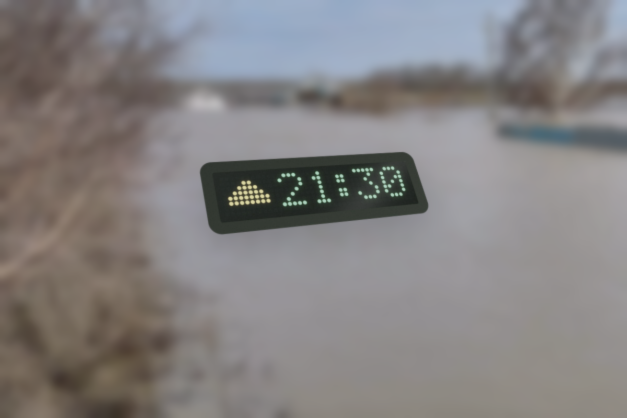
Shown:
T21:30
